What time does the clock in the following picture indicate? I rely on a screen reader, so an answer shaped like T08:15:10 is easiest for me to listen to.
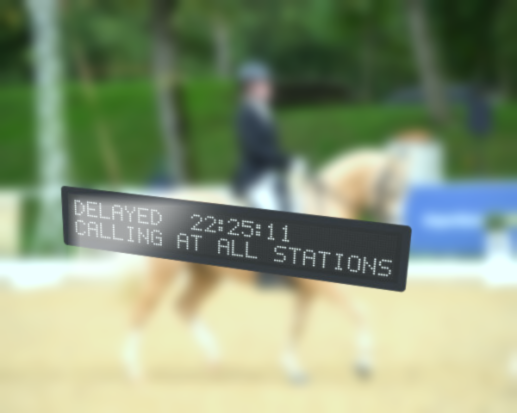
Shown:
T22:25:11
